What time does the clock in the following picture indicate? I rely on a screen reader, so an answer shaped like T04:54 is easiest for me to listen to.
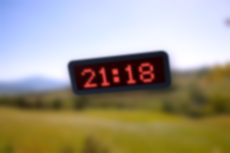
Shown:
T21:18
